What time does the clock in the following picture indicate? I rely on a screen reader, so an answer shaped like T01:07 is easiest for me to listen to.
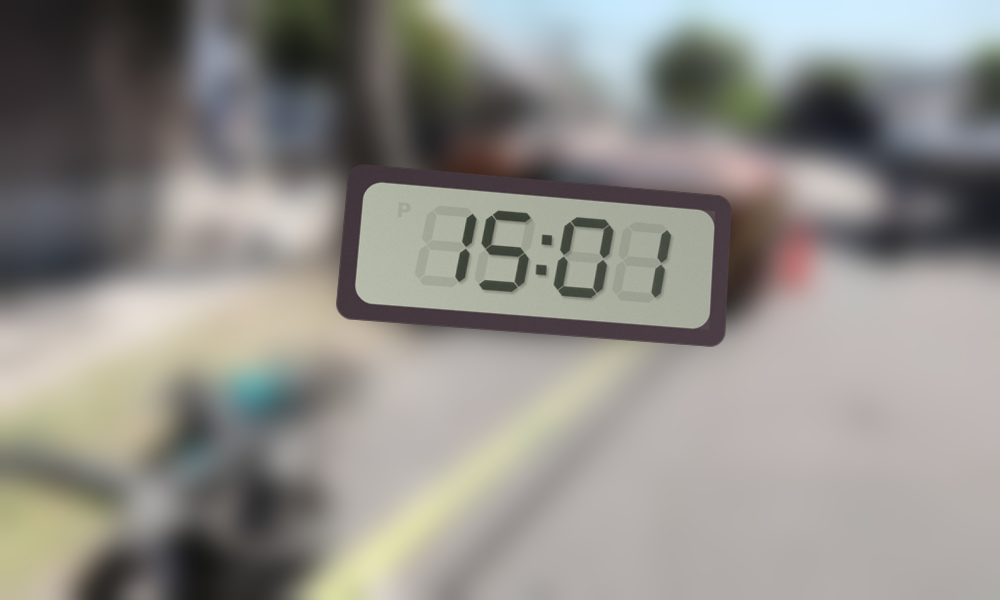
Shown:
T15:01
